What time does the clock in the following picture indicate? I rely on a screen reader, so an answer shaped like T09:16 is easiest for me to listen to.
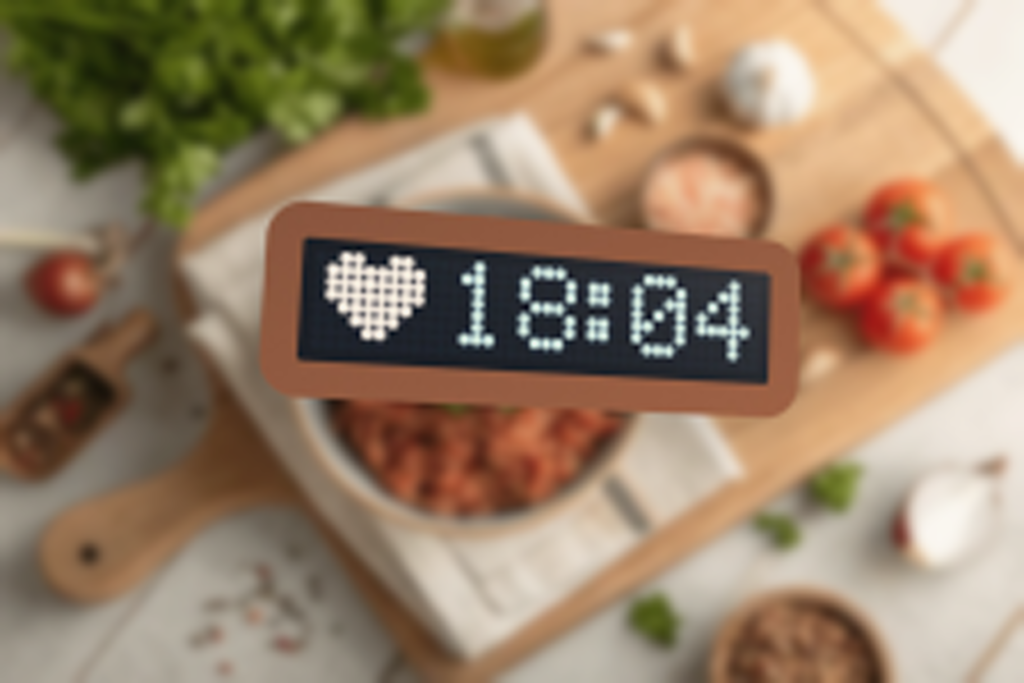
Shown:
T18:04
